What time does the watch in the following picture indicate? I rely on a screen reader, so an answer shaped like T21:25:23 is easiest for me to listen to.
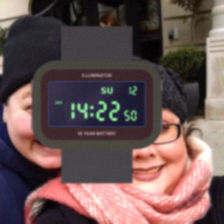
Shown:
T14:22:50
